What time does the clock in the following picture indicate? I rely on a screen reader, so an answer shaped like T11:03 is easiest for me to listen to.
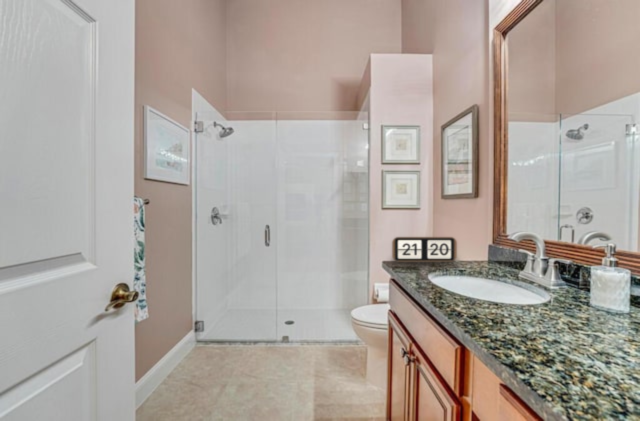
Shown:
T21:20
